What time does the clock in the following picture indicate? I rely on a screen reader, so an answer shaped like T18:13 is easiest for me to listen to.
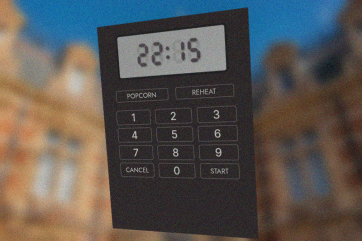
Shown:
T22:15
